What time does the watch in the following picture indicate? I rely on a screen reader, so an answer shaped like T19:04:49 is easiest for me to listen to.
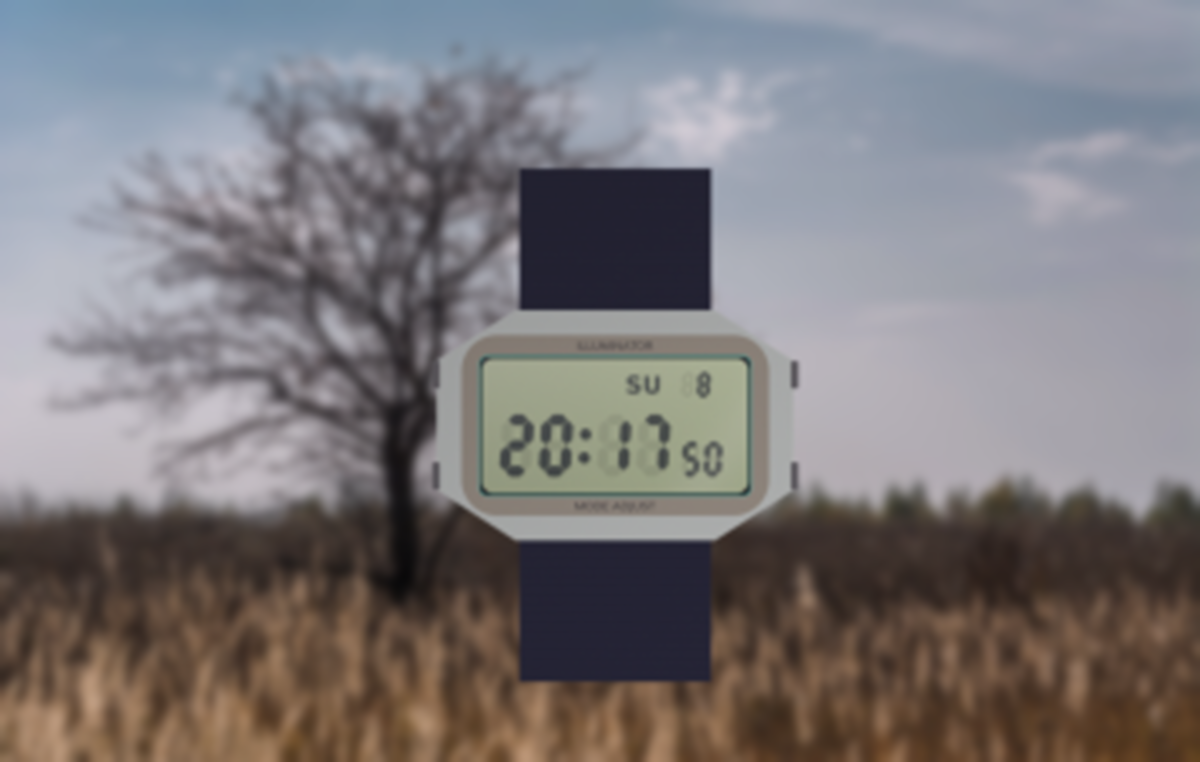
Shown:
T20:17:50
